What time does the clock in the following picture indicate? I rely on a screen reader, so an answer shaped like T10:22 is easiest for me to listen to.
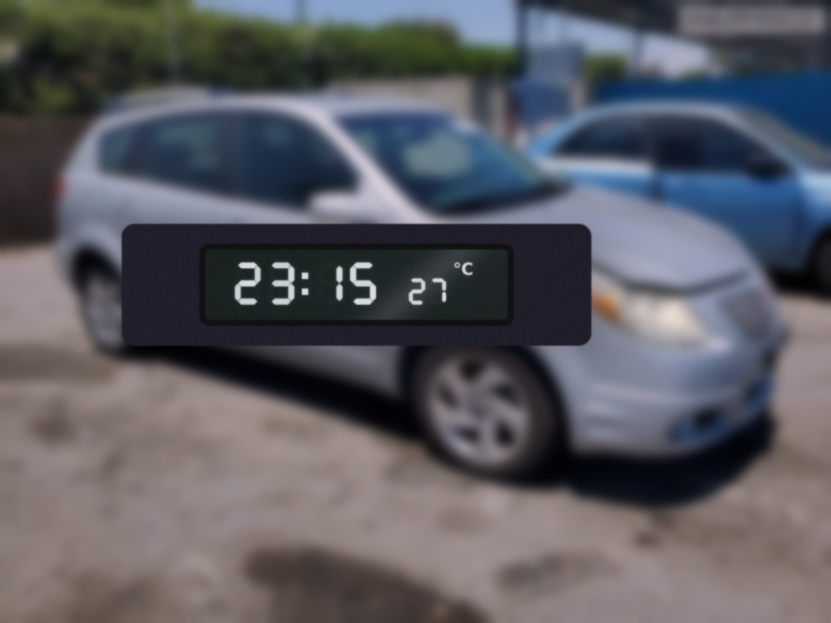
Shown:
T23:15
